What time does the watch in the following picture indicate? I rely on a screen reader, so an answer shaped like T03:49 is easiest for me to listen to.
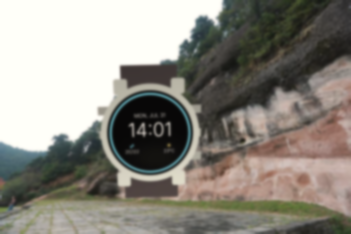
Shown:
T14:01
